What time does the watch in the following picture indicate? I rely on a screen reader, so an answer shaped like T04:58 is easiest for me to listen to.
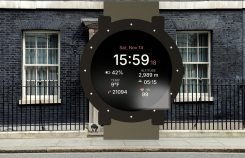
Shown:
T15:59
